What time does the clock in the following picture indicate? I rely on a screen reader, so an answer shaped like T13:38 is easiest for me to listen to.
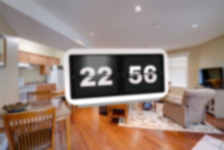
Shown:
T22:56
